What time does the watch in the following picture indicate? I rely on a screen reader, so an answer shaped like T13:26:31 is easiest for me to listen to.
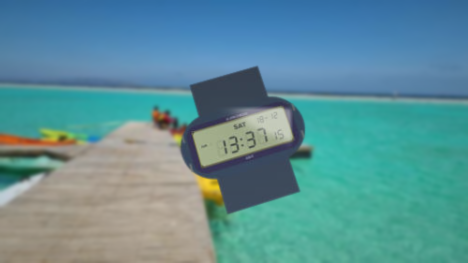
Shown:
T13:37:15
